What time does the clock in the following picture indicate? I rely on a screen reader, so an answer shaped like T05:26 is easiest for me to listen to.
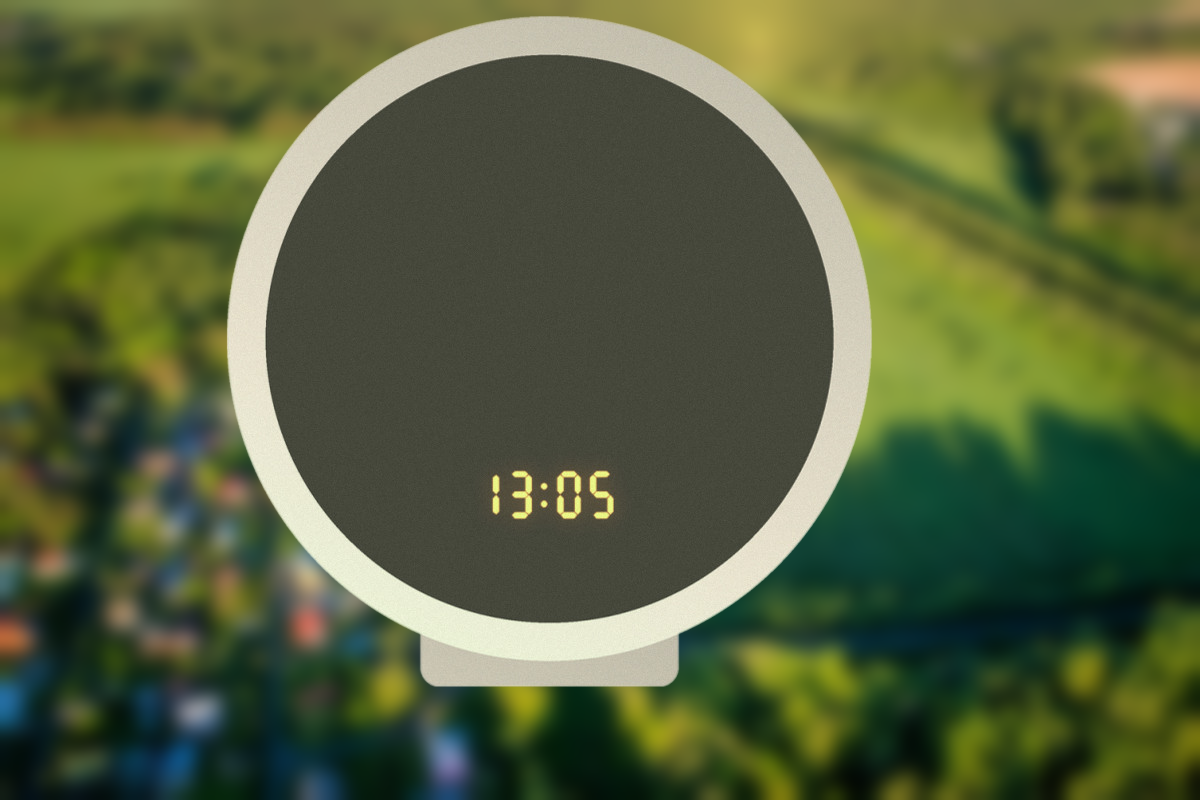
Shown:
T13:05
